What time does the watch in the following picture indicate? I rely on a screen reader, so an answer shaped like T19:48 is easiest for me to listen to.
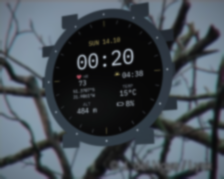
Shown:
T00:20
